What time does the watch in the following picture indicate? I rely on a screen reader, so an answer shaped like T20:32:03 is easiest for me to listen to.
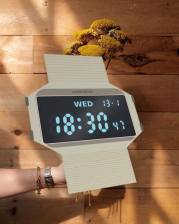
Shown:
T18:30:47
